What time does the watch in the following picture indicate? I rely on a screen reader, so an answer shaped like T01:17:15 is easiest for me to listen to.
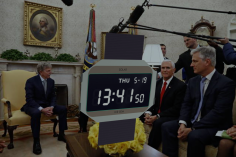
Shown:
T13:41:50
